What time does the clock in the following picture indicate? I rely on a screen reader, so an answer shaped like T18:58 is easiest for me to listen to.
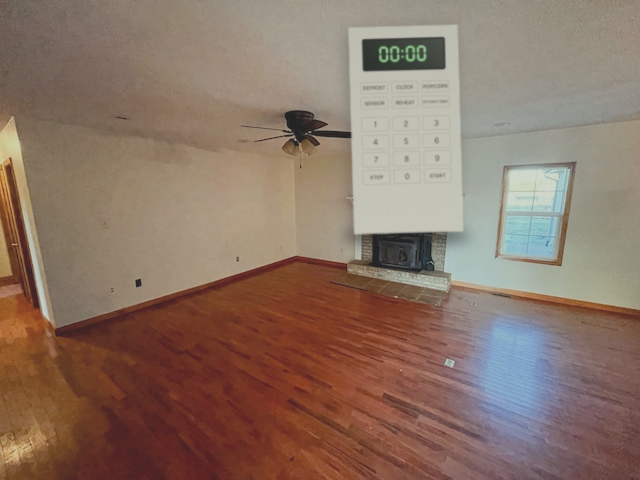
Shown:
T00:00
